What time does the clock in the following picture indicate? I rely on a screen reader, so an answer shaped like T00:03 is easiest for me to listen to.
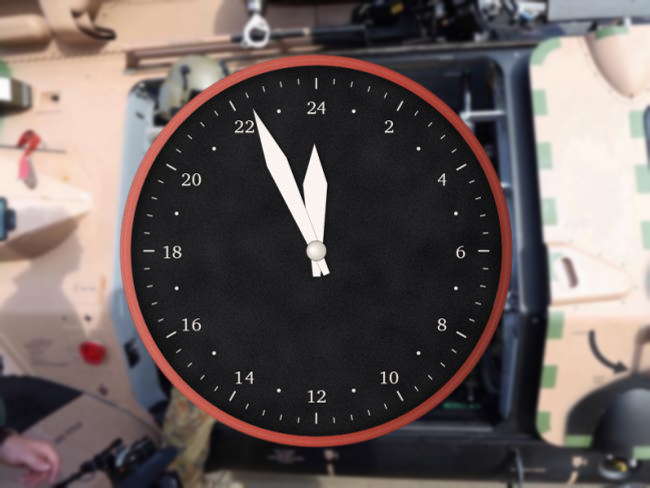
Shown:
T23:56
